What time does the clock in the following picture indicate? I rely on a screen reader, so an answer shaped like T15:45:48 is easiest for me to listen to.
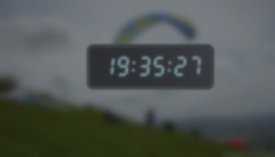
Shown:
T19:35:27
